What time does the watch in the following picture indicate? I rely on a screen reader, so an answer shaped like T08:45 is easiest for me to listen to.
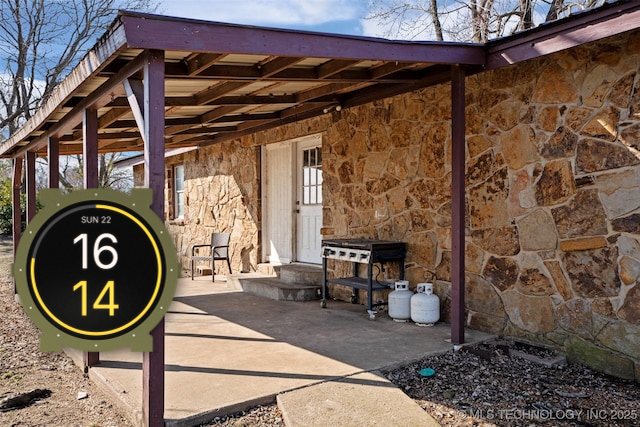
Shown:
T16:14
